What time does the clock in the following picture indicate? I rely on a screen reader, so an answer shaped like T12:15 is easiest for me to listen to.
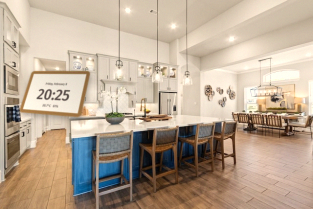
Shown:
T20:25
